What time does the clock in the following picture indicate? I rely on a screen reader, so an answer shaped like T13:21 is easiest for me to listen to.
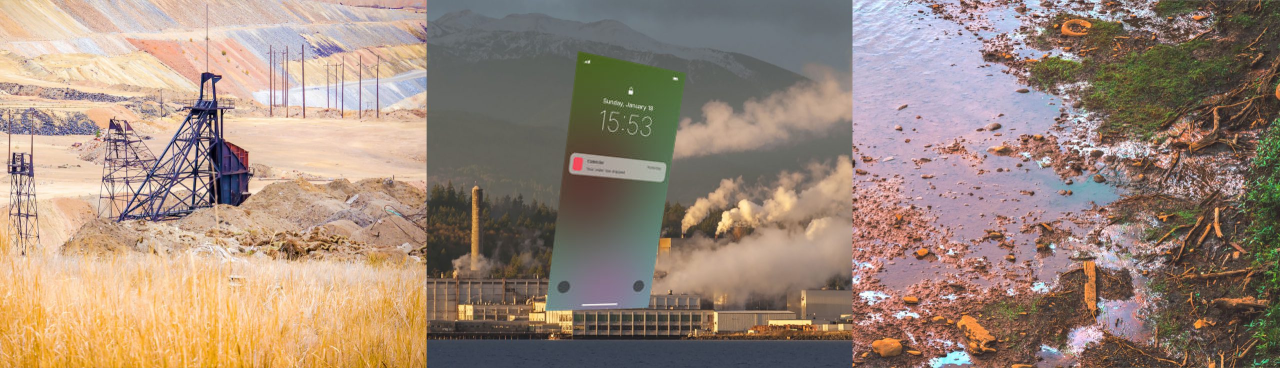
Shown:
T15:53
